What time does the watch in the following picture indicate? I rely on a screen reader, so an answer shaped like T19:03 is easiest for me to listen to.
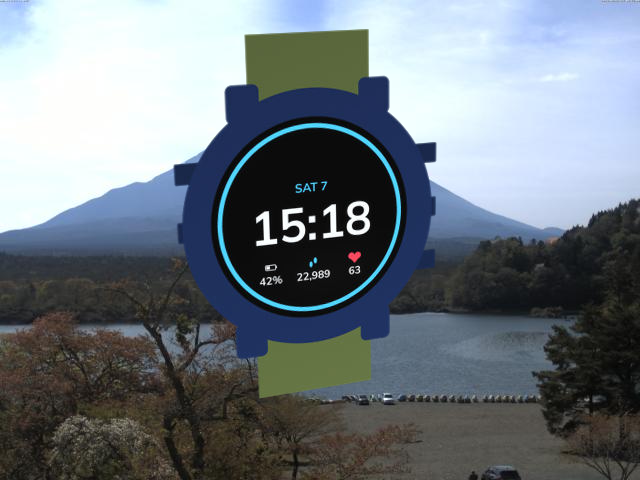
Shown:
T15:18
